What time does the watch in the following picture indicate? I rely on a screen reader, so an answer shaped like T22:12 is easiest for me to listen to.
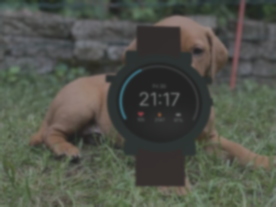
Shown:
T21:17
